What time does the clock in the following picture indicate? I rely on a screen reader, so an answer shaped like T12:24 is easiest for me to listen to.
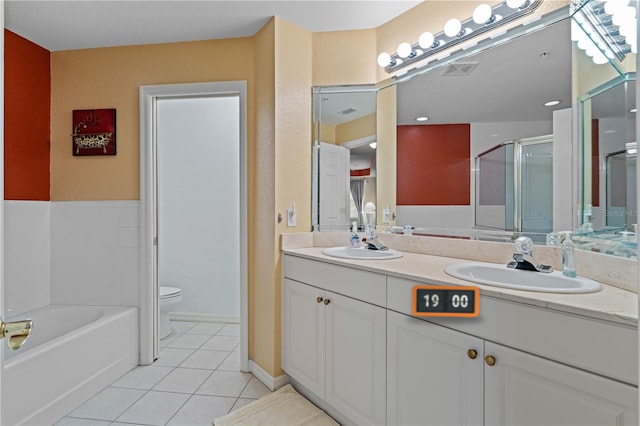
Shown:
T19:00
